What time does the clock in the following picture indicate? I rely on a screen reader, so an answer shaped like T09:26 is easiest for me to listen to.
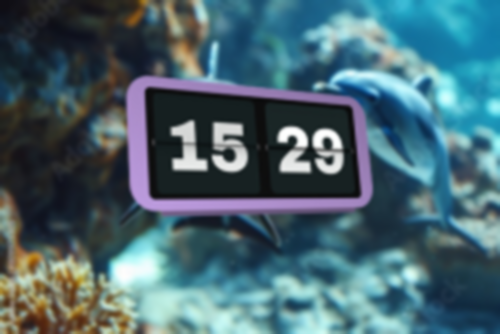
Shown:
T15:29
